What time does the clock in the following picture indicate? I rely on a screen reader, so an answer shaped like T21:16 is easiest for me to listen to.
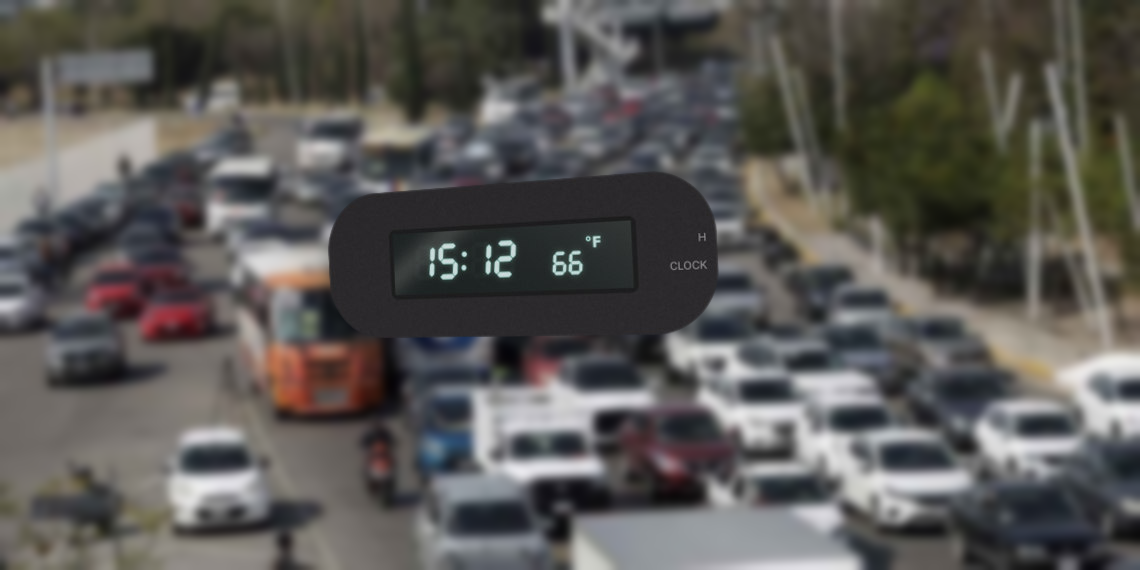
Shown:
T15:12
